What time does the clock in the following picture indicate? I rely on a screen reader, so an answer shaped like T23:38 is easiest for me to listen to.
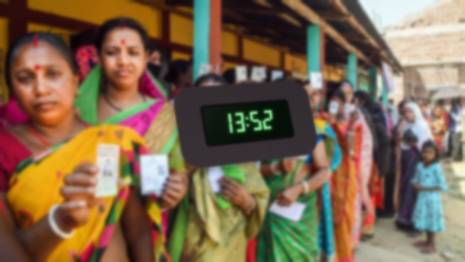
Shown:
T13:52
